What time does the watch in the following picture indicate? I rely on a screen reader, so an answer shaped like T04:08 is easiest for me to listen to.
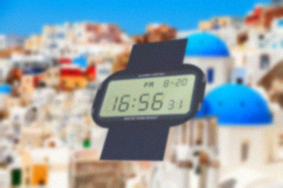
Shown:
T16:56
